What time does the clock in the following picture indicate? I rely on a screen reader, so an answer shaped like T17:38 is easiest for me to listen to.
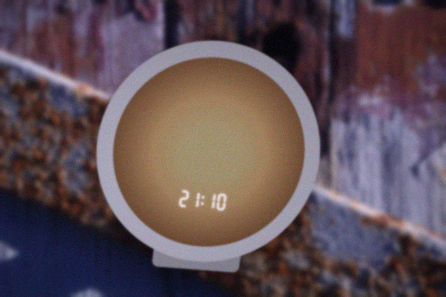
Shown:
T21:10
